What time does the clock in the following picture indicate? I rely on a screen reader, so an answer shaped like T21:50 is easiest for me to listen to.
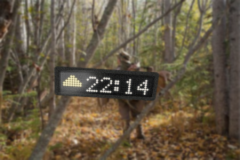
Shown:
T22:14
